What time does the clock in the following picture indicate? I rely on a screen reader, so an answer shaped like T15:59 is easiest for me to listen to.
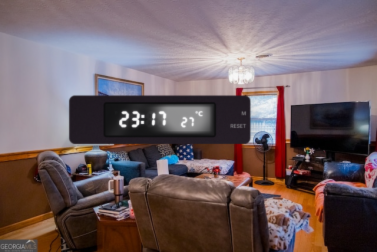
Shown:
T23:17
